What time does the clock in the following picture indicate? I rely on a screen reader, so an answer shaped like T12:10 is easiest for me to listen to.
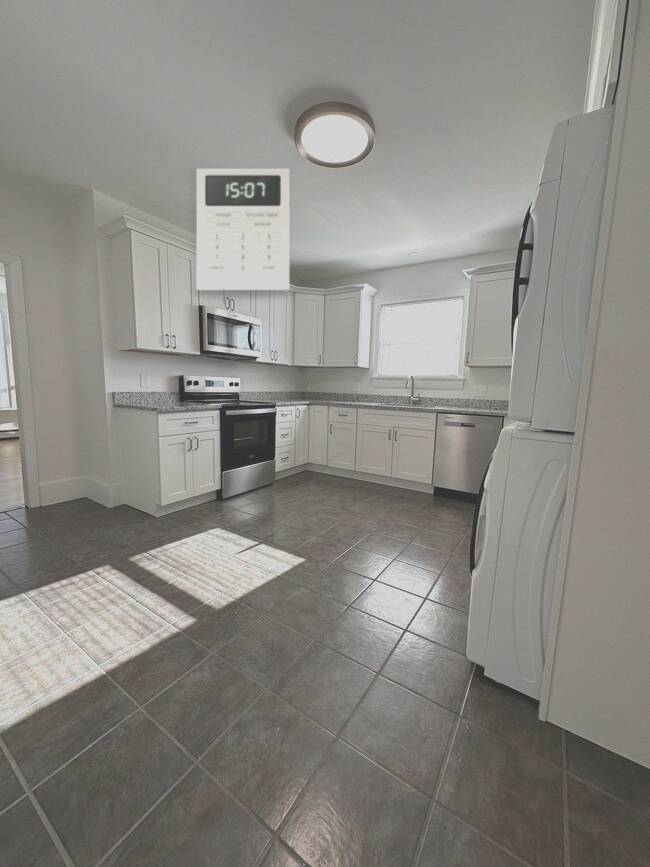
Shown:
T15:07
